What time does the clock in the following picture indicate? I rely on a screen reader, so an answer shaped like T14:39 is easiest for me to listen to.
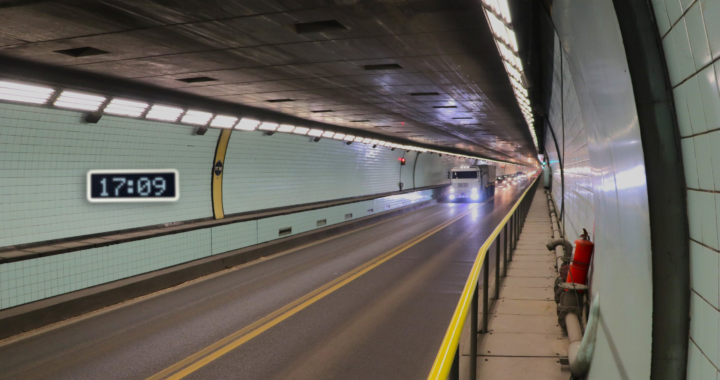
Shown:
T17:09
